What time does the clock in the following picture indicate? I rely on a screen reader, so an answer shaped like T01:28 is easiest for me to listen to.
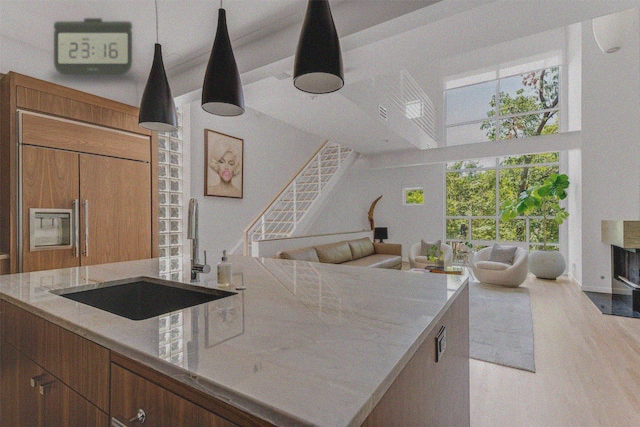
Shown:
T23:16
